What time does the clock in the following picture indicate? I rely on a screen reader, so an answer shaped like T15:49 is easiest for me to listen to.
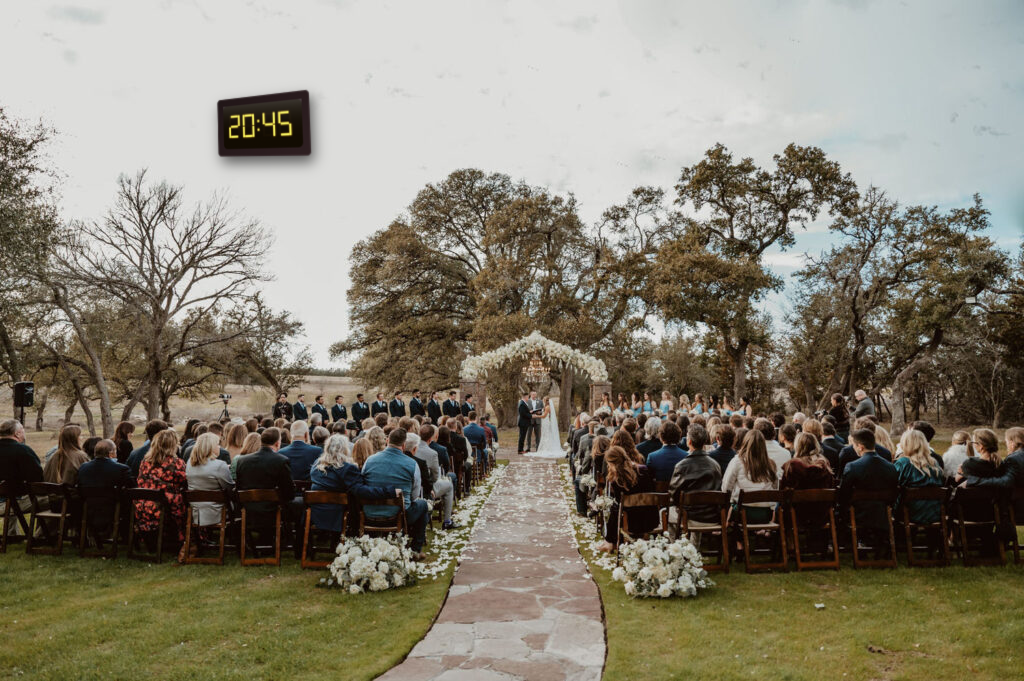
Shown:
T20:45
